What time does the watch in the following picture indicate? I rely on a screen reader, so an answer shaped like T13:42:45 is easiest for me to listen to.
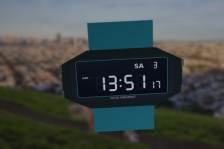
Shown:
T13:51:17
